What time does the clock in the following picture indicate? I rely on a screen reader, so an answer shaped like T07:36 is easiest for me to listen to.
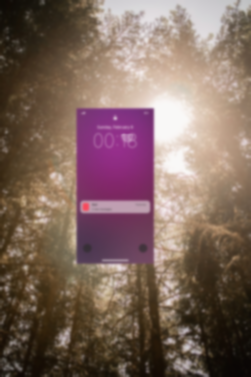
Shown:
T00:18
